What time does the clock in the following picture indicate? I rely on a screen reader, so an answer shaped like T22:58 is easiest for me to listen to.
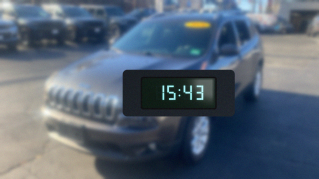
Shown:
T15:43
